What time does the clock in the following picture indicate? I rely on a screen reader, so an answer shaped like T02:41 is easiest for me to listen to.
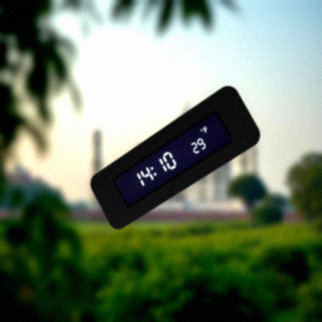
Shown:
T14:10
